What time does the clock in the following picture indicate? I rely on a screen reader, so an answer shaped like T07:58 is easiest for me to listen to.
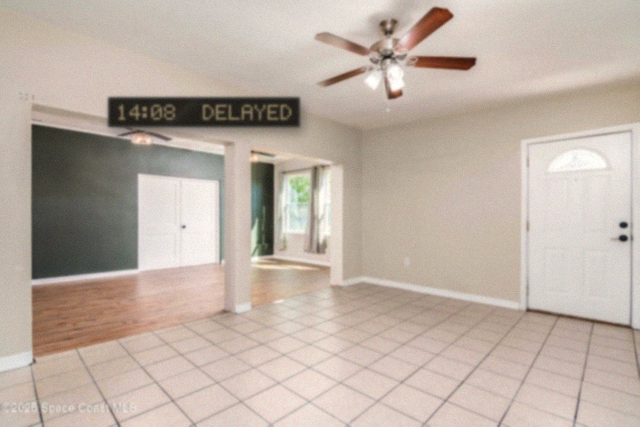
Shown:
T14:08
